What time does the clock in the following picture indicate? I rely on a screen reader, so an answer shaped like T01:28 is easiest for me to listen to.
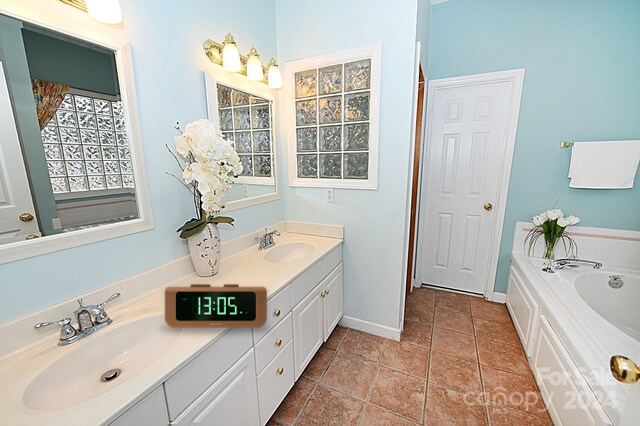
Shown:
T13:05
